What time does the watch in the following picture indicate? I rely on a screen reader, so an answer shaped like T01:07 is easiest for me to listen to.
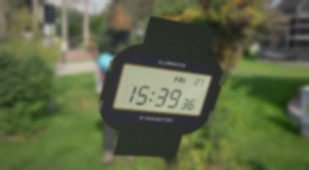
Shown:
T15:39
